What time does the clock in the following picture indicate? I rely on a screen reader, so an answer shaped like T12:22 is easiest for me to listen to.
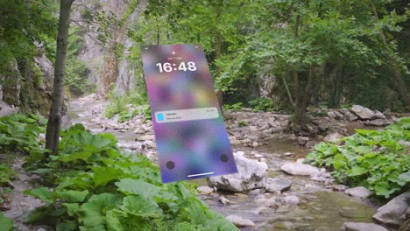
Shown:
T16:48
